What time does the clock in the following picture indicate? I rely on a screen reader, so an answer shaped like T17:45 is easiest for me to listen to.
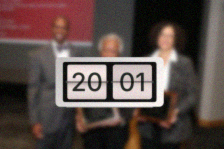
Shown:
T20:01
